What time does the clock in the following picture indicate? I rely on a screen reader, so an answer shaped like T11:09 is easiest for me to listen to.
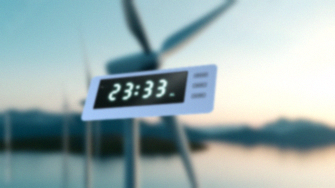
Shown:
T23:33
